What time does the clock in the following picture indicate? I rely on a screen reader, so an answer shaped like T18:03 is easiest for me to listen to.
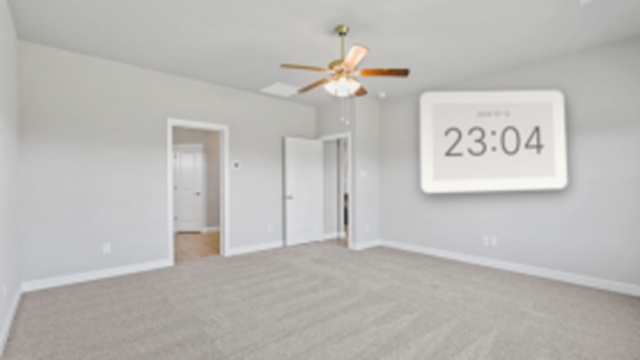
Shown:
T23:04
